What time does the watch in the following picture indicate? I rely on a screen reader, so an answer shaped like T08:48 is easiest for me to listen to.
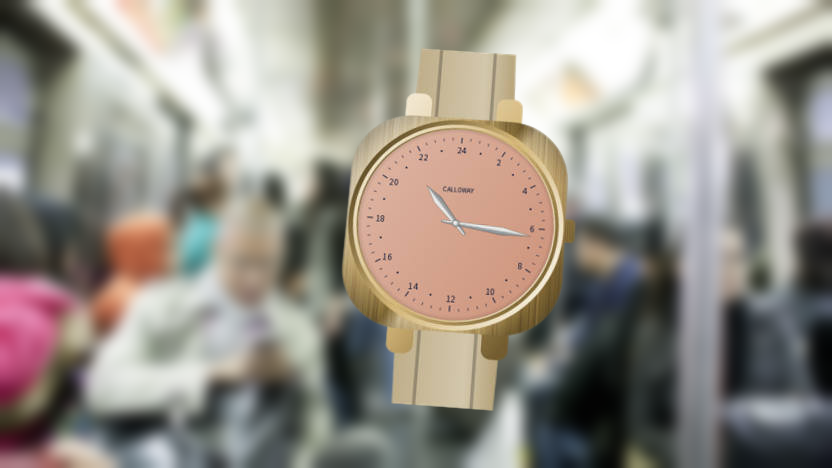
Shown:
T21:16
